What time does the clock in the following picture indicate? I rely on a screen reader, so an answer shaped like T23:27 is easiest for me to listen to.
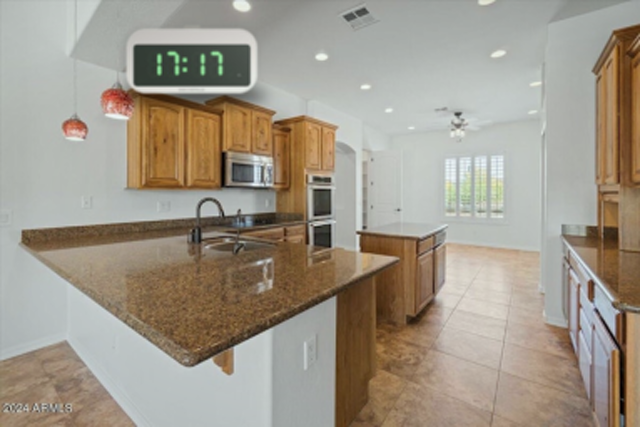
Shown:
T17:17
